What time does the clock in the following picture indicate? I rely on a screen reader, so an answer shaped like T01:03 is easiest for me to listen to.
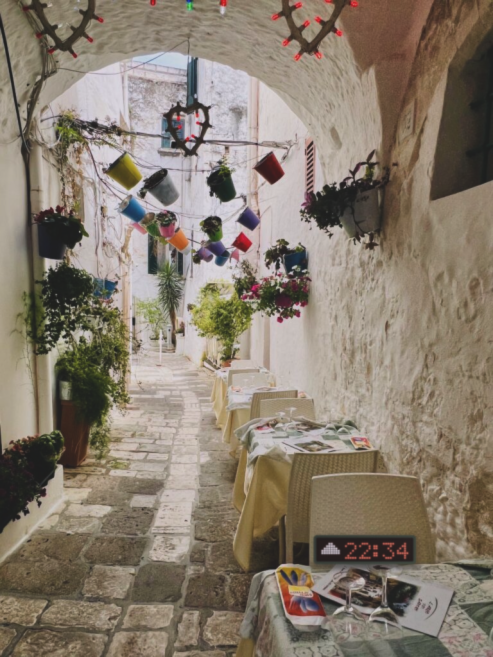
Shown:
T22:34
